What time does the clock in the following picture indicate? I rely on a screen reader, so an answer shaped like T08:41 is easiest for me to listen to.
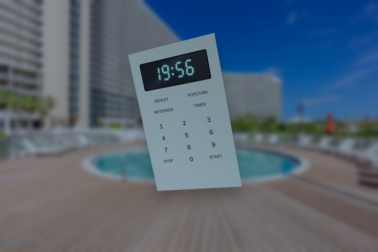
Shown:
T19:56
